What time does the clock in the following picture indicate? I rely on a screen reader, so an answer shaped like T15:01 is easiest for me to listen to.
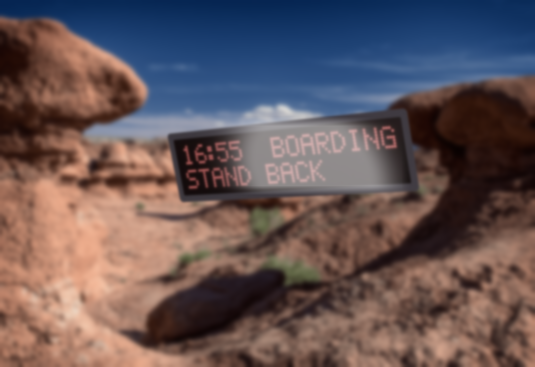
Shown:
T16:55
